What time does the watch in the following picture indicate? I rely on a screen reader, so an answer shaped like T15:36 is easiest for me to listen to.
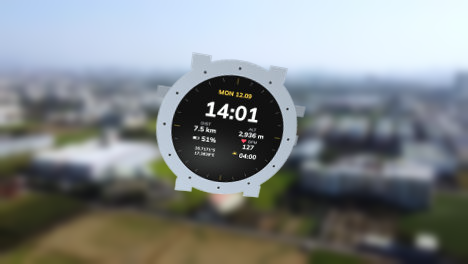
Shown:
T14:01
